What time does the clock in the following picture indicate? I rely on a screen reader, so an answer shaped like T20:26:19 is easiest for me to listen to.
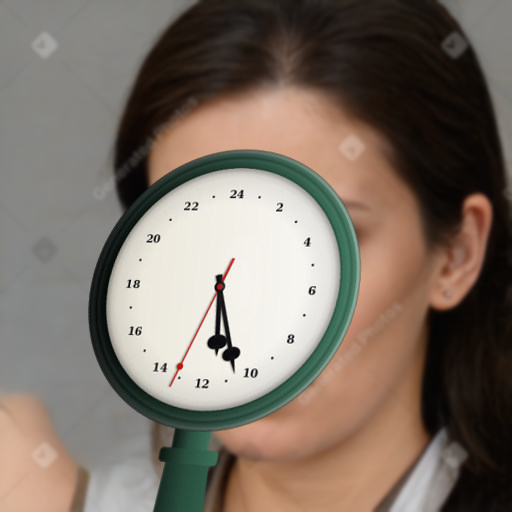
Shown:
T11:26:33
